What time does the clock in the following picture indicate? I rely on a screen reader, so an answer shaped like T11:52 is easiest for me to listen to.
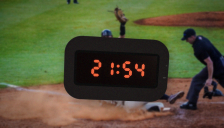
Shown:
T21:54
